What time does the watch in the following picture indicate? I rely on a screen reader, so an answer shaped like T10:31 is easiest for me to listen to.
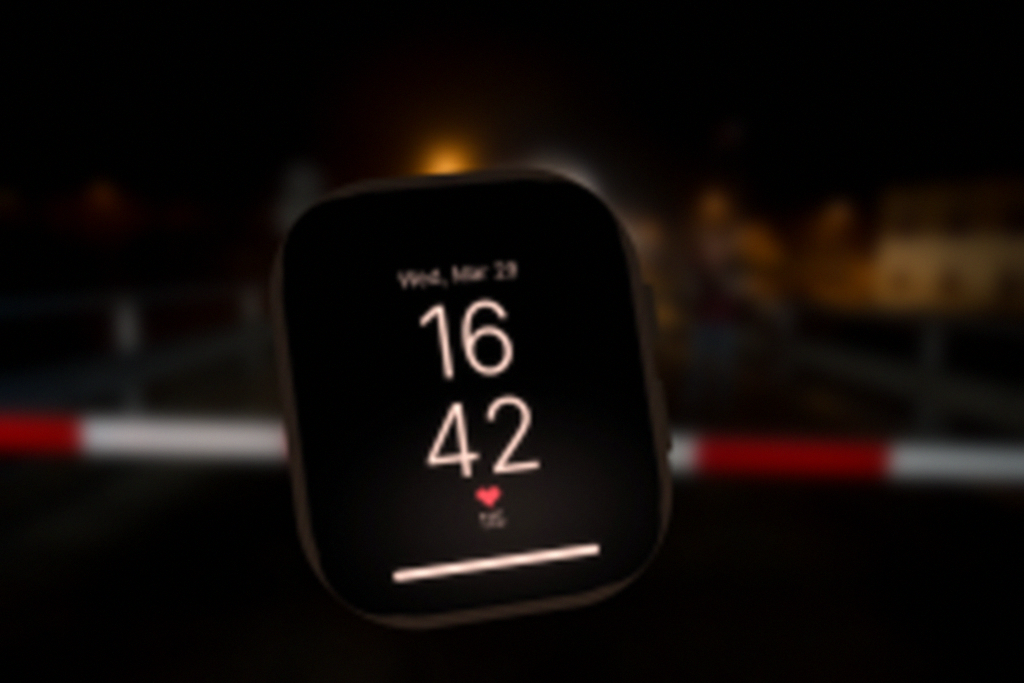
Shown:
T16:42
